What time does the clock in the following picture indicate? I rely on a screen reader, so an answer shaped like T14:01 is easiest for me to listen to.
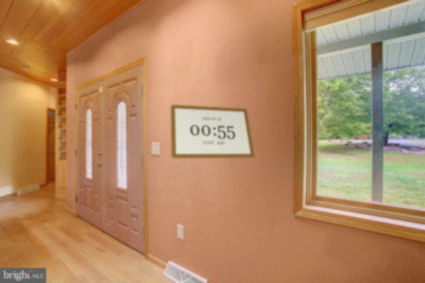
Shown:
T00:55
